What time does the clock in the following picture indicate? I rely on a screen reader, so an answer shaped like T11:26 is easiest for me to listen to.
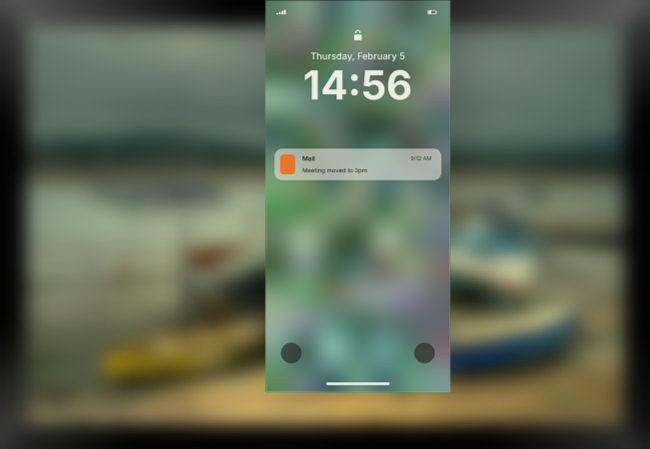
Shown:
T14:56
